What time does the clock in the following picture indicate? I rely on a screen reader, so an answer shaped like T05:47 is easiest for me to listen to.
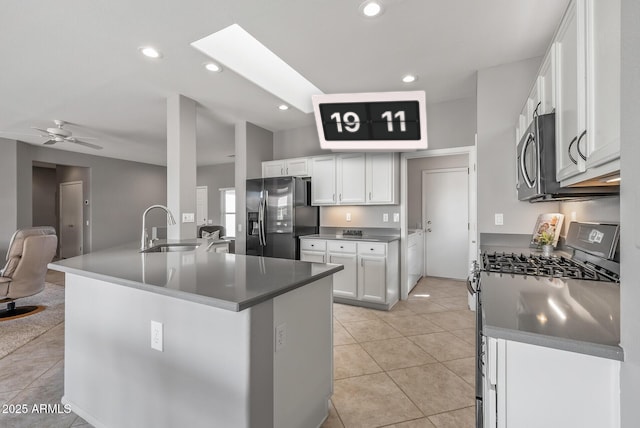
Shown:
T19:11
